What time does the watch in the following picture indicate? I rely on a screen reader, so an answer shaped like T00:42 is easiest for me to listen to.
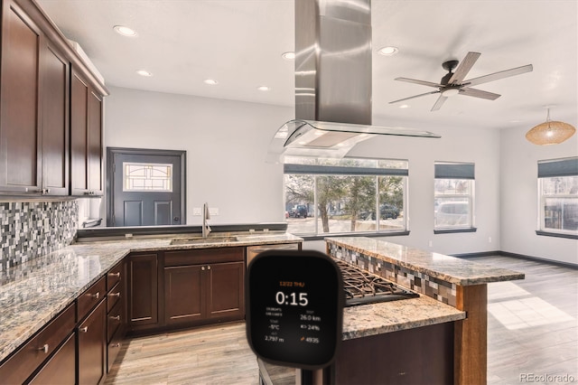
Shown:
T00:15
